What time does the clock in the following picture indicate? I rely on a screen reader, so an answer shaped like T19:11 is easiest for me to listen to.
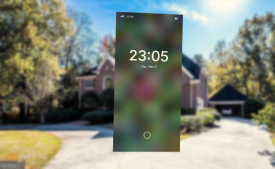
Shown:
T23:05
